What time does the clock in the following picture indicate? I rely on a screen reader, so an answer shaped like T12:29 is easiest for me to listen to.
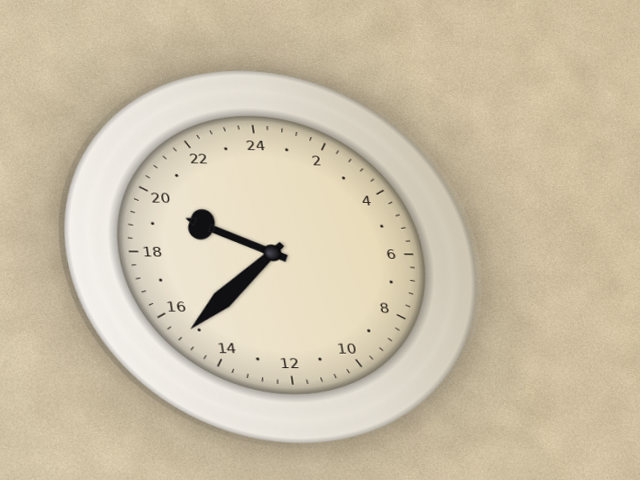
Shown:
T19:38
